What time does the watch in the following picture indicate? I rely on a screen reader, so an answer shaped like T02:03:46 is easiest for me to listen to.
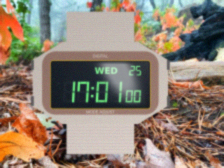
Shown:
T17:01:00
